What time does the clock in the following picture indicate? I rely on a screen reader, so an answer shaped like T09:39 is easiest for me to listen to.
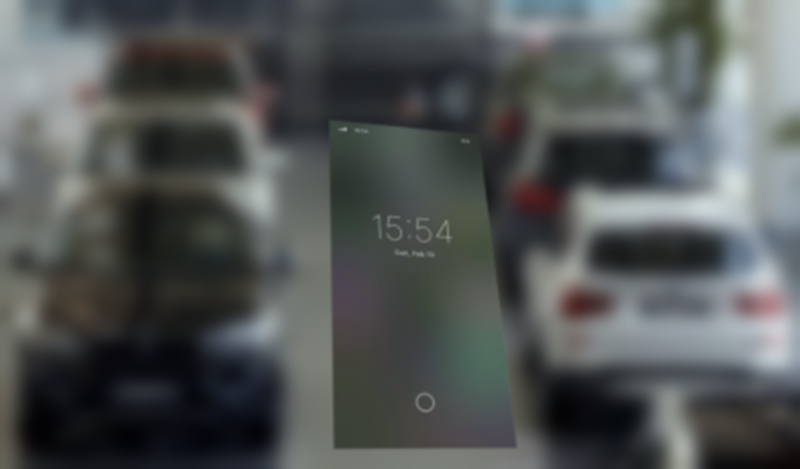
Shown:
T15:54
